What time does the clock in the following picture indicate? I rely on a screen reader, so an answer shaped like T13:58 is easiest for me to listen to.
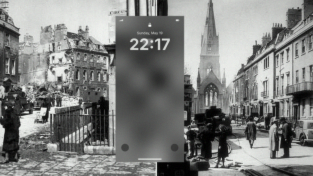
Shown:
T22:17
